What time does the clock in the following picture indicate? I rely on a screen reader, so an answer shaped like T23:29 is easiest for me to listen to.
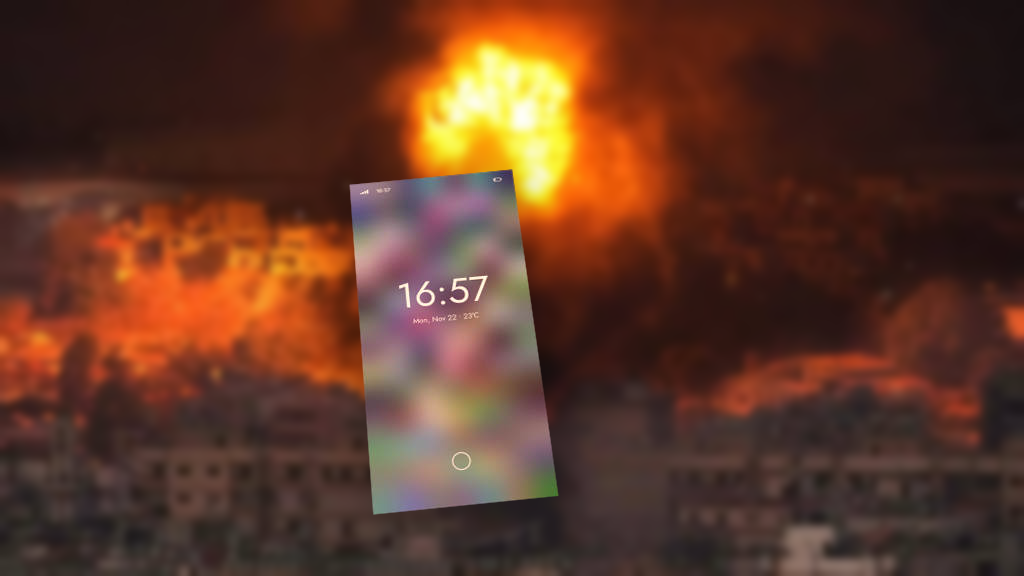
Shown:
T16:57
